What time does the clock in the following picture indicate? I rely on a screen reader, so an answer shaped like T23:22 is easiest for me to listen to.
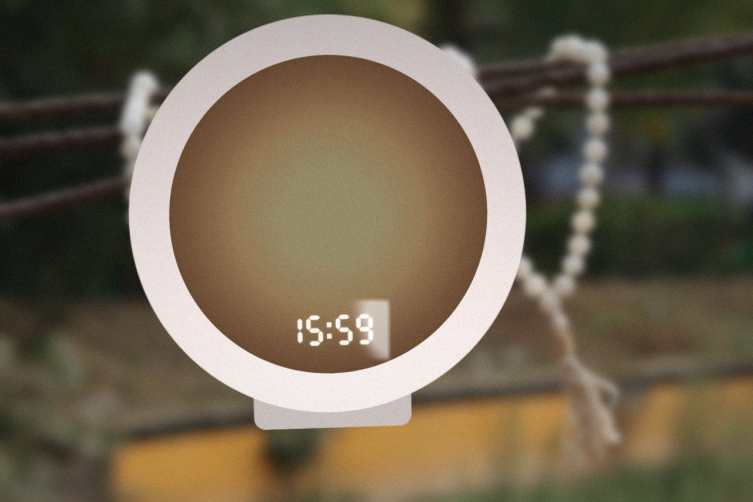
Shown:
T15:59
